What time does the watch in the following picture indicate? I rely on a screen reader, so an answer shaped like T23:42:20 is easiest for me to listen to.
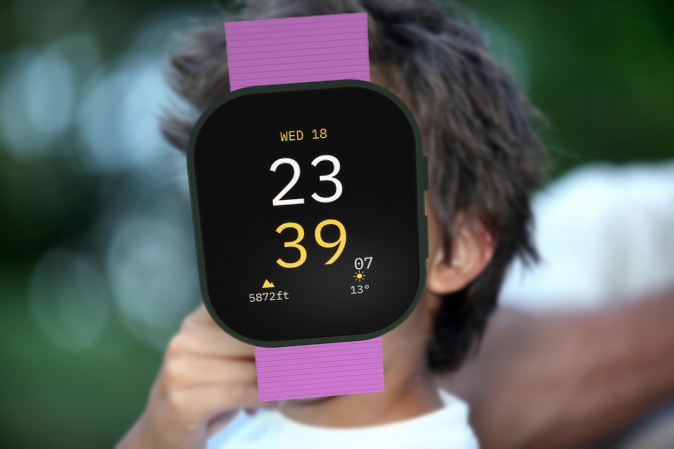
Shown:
T23:39:07
